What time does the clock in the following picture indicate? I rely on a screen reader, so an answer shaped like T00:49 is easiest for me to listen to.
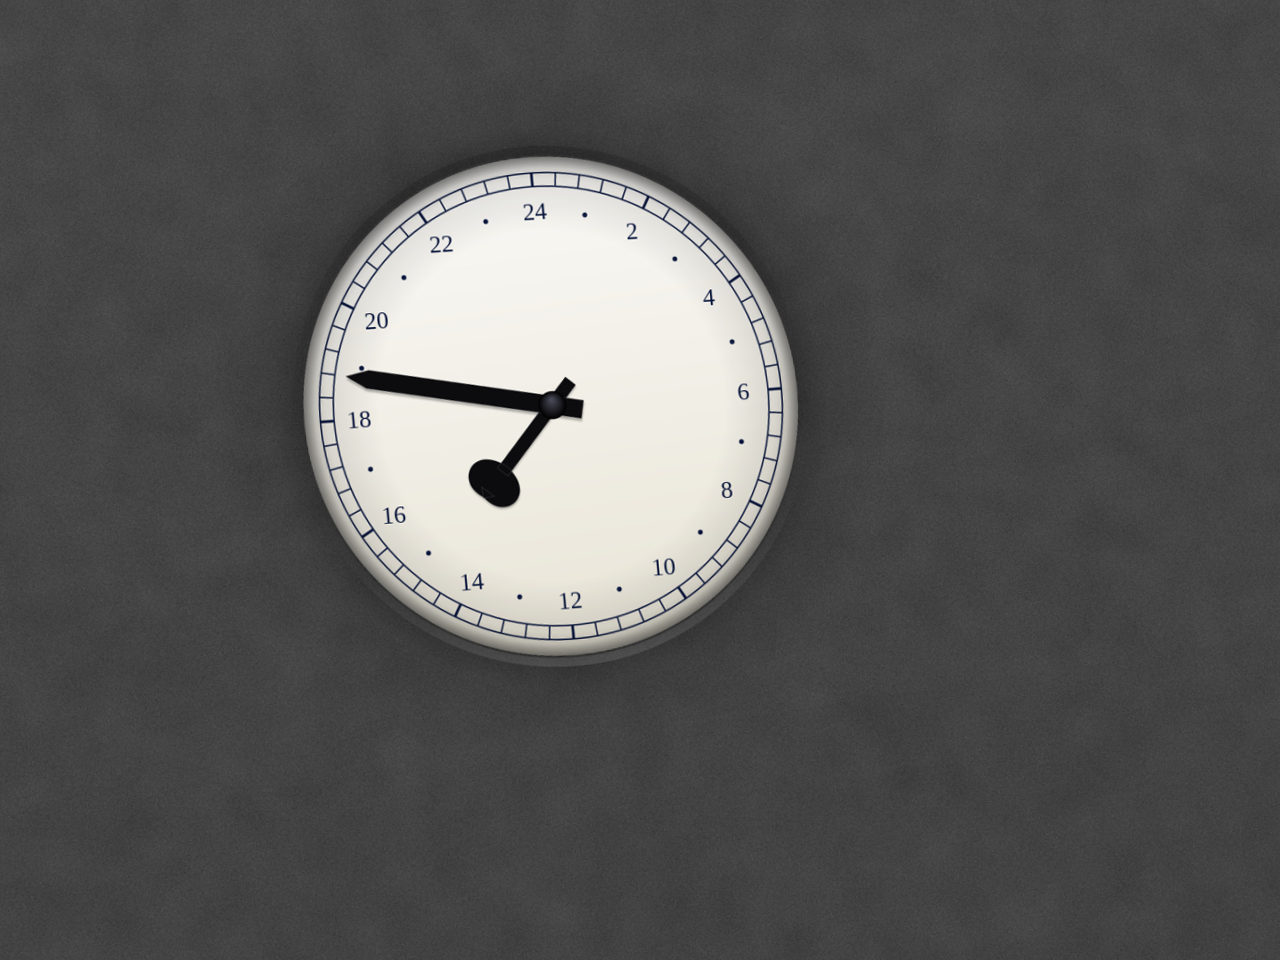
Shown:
T14:47
